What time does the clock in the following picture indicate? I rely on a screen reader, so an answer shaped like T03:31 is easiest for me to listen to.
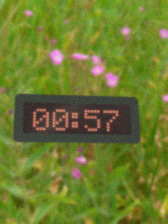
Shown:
T00:57
